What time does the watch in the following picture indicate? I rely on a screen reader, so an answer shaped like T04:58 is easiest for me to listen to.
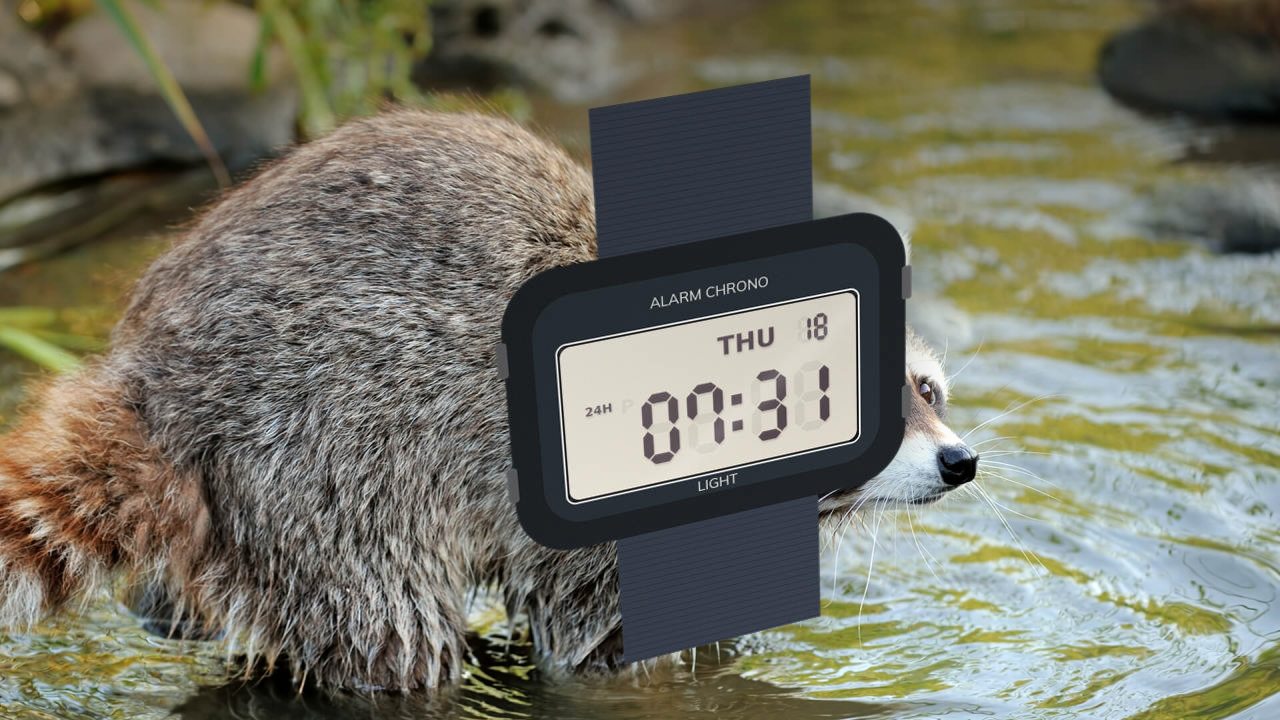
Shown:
T07:31
